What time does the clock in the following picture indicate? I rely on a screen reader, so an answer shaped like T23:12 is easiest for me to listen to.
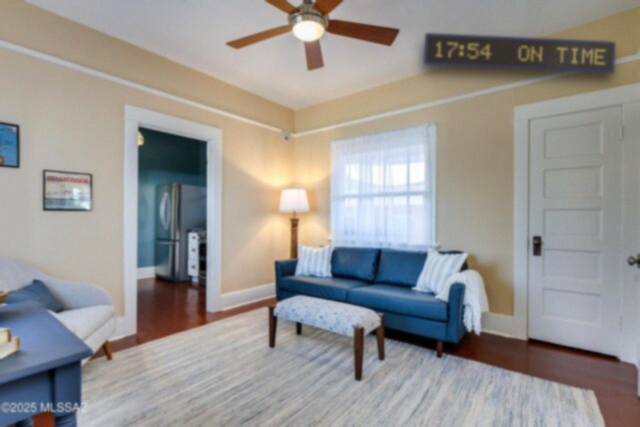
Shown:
T17:54
